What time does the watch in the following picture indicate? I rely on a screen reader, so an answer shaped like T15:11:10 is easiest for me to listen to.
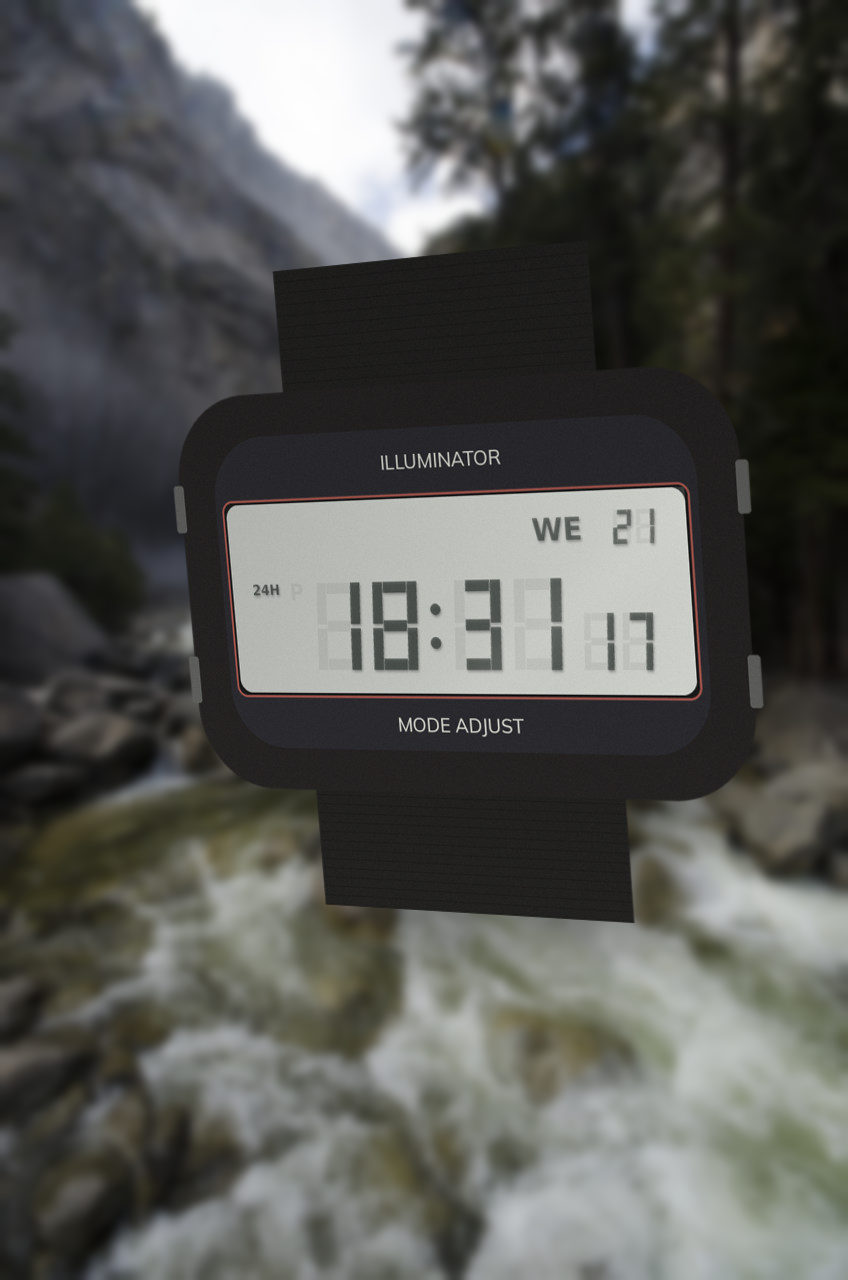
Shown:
T18:31:17
